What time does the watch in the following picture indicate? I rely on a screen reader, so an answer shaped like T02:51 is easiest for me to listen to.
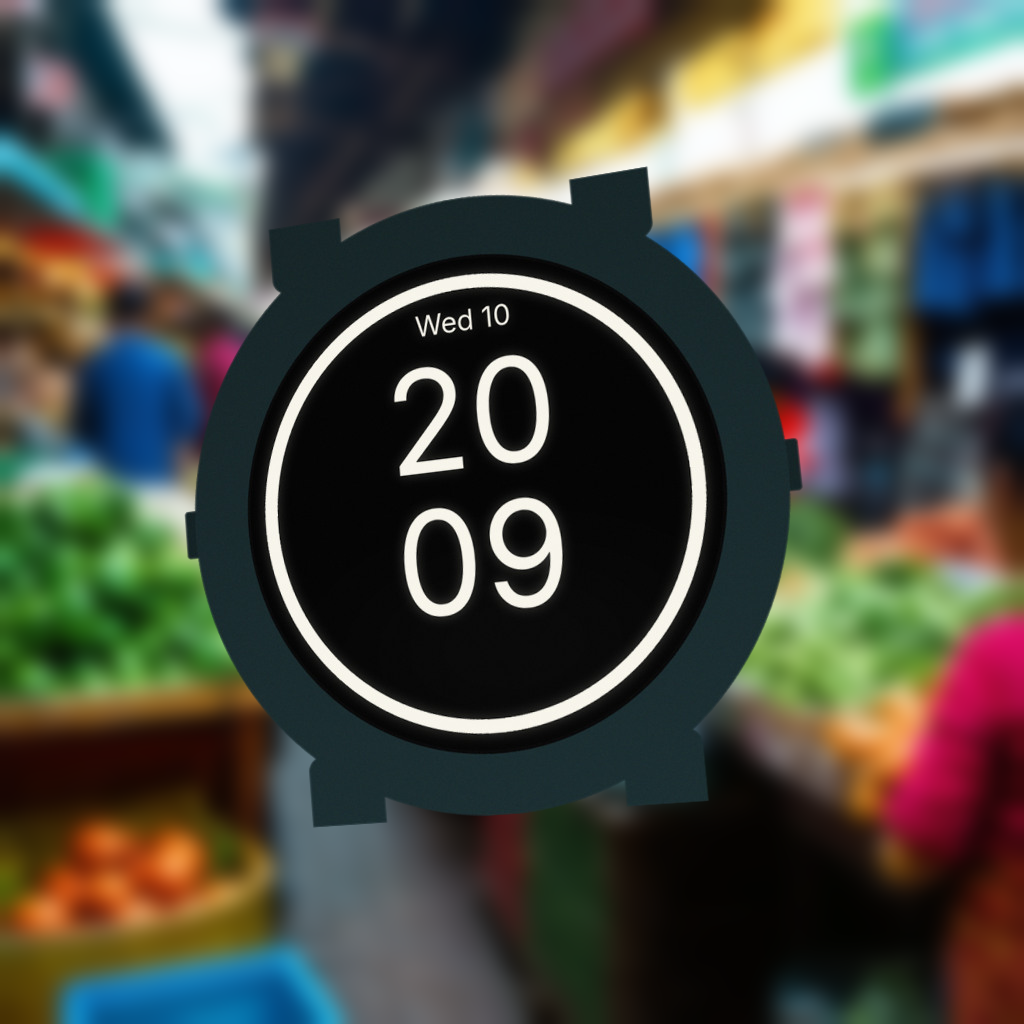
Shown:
T20:09
